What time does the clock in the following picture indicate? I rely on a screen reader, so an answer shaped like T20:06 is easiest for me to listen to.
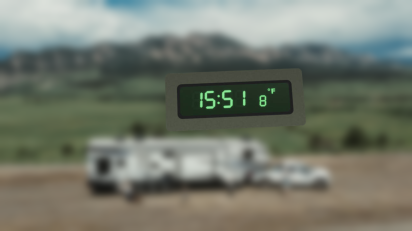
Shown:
T15:51
